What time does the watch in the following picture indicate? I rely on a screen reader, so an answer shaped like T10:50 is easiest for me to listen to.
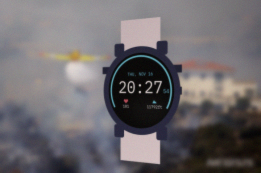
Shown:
T20:27
